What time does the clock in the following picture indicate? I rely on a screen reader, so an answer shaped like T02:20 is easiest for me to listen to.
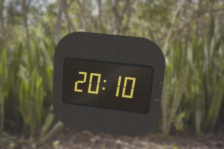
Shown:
T20:10
